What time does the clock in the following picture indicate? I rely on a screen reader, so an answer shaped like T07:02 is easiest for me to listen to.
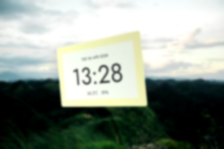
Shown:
T13:28
